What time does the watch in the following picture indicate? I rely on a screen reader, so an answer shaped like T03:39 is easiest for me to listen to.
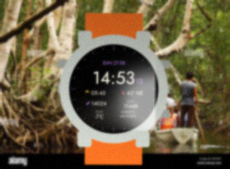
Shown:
T14:53
